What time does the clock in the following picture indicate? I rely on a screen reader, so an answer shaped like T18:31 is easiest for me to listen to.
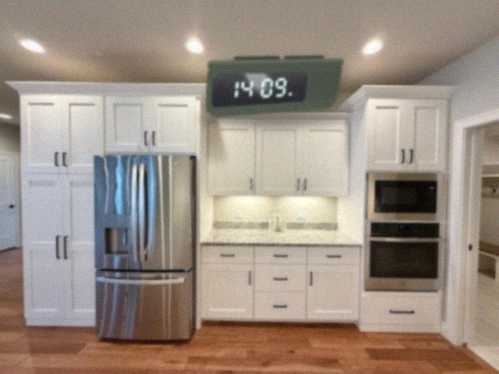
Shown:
T14:09
